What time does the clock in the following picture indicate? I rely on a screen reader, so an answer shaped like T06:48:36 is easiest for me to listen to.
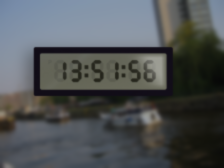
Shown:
T13:51:56
